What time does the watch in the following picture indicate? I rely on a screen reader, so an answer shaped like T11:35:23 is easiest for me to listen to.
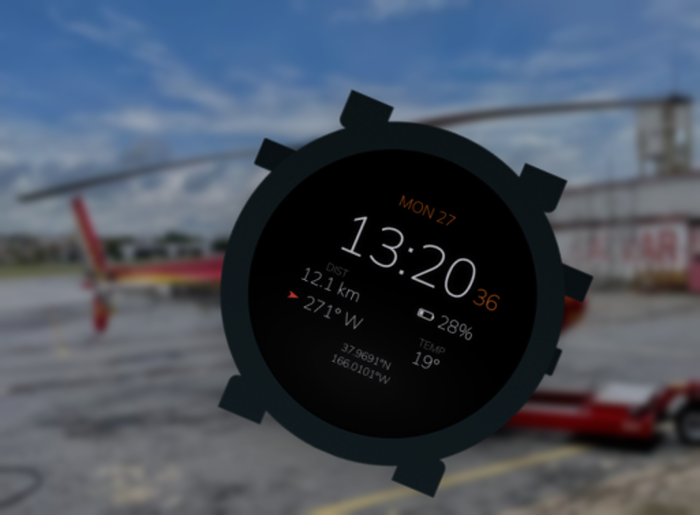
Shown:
T13:20:36
